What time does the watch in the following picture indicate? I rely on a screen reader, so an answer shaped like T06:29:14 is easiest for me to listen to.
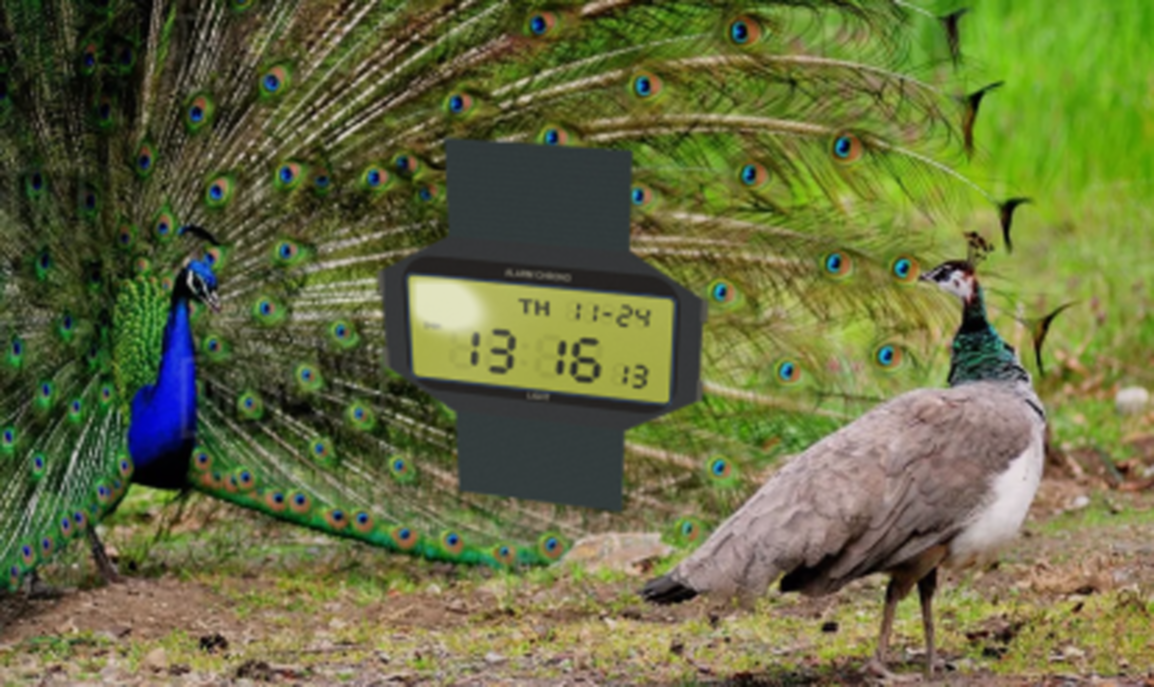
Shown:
T13:16:13
